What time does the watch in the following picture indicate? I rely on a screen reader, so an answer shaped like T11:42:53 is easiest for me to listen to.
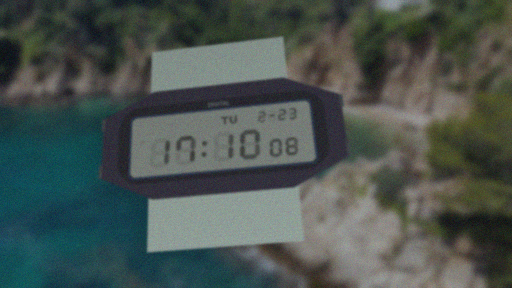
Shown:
T17:10:08
